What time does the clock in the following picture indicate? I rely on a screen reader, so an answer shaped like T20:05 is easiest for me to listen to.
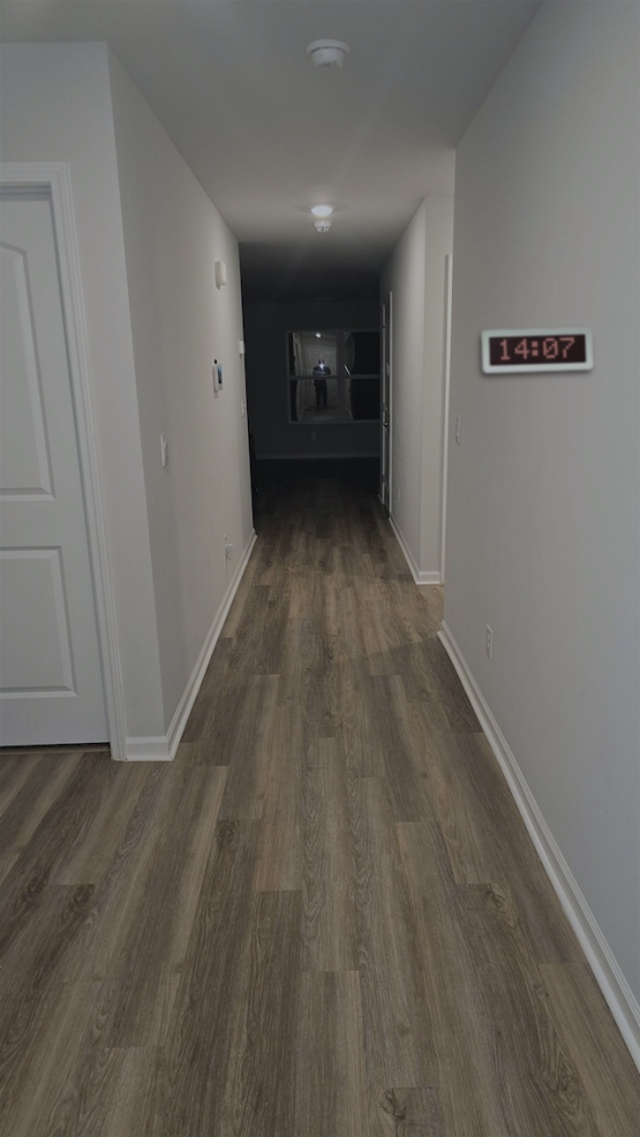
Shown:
T14:07
